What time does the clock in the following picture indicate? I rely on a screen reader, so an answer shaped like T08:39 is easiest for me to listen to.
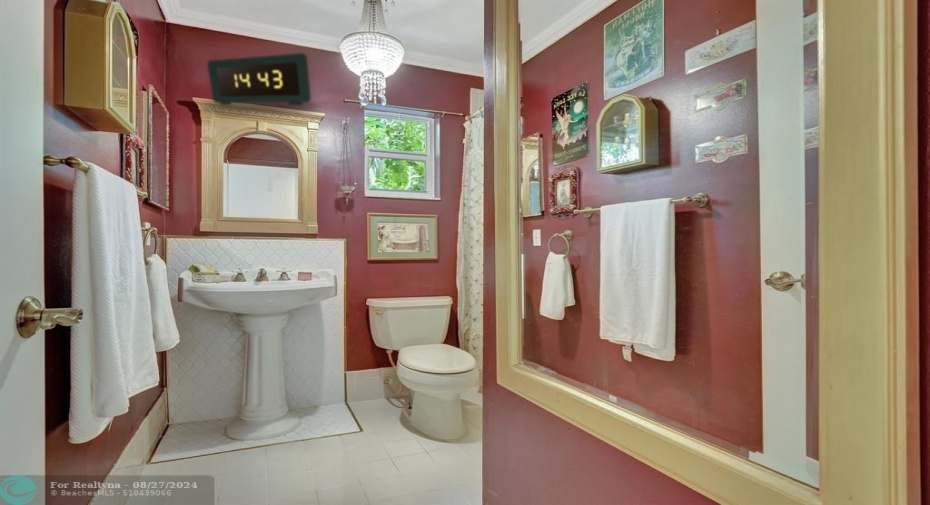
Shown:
T14:43
